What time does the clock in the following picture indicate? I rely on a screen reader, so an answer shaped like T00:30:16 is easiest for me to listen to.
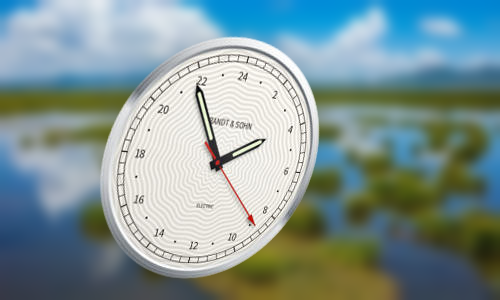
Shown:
T03:54:22
